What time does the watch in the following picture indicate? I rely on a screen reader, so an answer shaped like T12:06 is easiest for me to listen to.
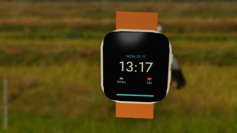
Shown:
T13:17
